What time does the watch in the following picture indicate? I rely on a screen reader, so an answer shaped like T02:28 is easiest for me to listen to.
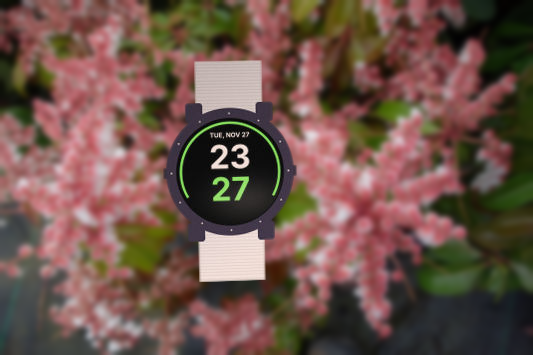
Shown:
T23:27
